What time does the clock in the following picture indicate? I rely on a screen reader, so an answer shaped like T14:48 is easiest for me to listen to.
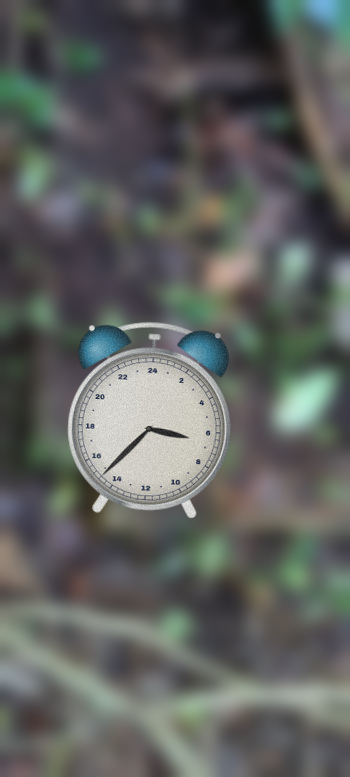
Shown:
T06:37
